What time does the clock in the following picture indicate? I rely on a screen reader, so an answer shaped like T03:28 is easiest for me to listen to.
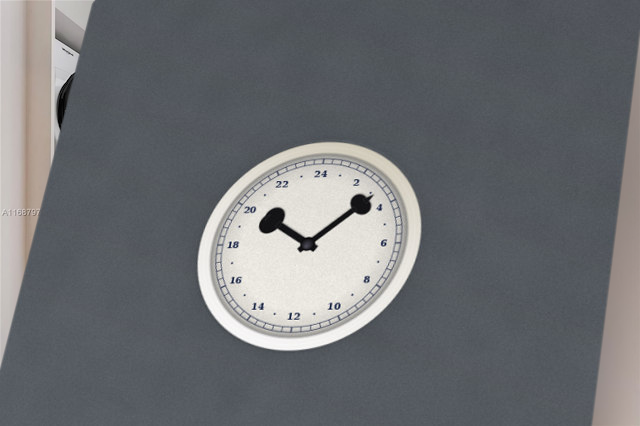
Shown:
T20:08
